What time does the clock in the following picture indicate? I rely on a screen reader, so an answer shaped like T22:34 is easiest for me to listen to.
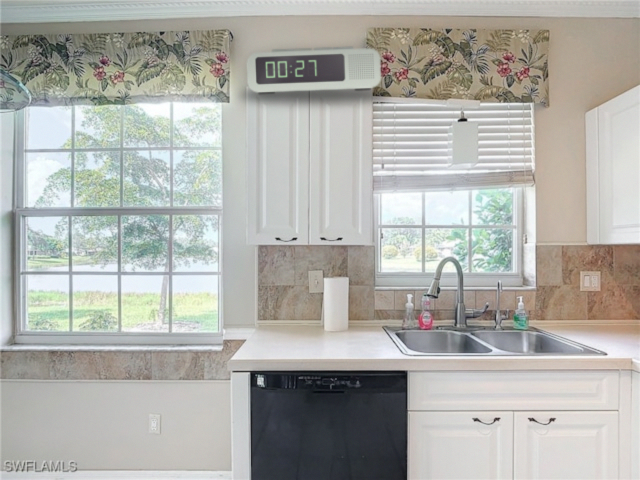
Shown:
T00:27
